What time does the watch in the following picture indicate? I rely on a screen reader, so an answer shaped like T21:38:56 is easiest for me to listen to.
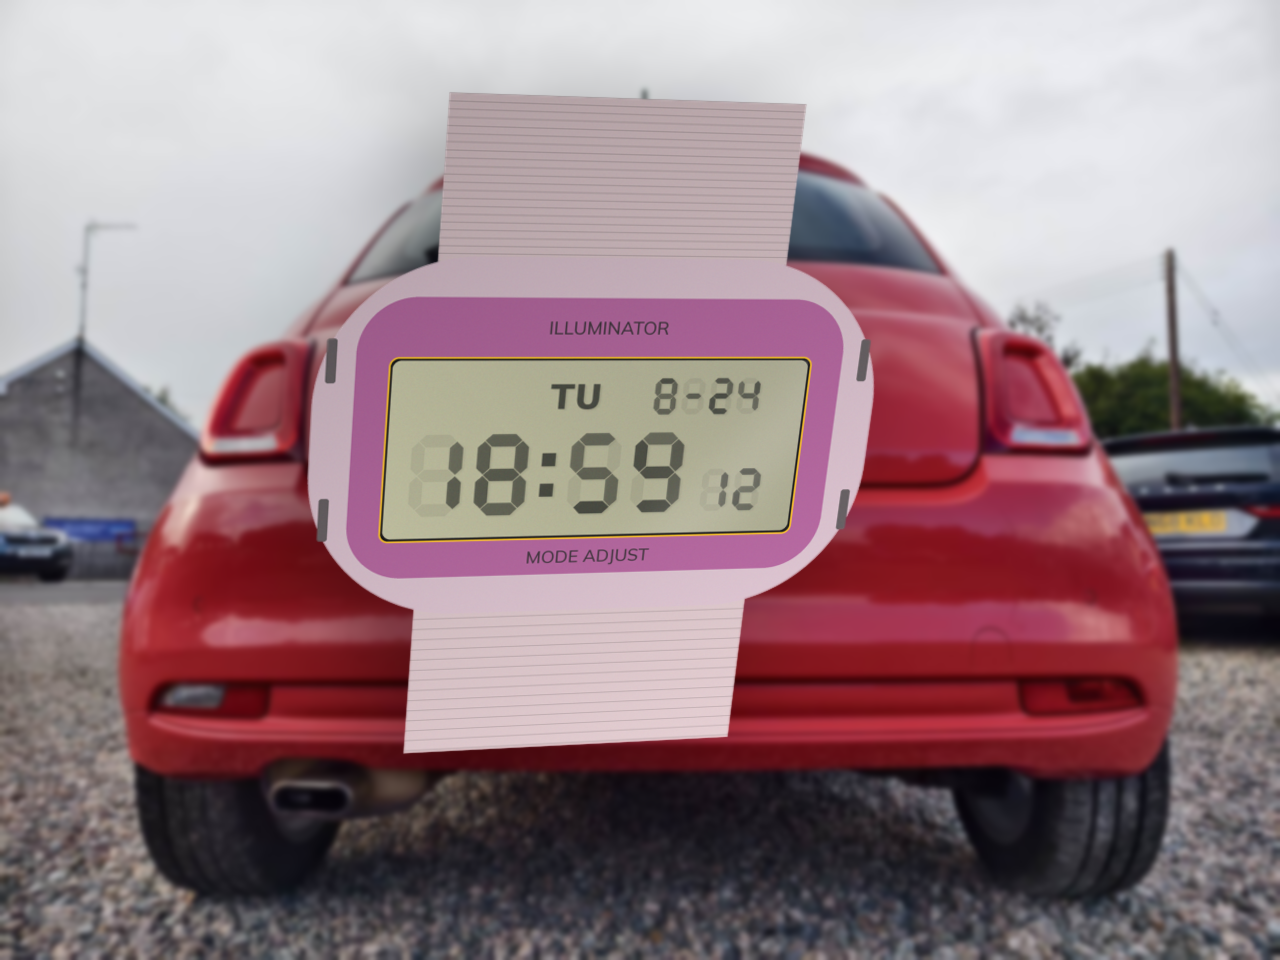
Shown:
T18:59:12
